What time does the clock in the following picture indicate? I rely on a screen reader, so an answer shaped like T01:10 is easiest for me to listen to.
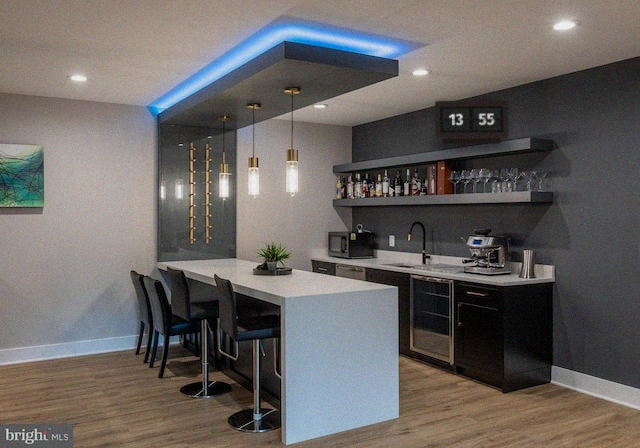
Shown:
T13:55
